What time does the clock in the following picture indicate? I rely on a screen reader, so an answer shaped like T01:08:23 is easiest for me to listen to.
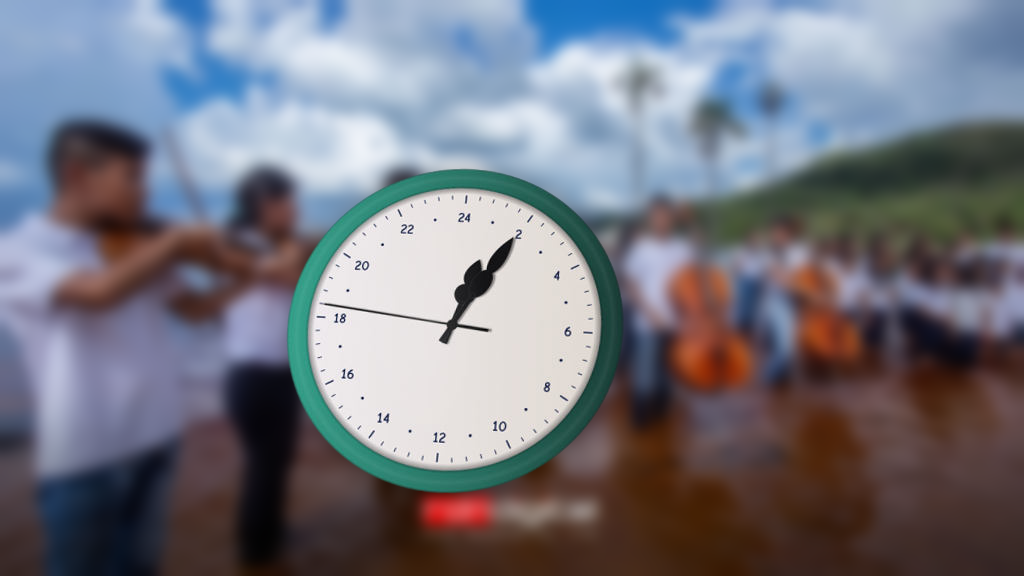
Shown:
T01:04:46
